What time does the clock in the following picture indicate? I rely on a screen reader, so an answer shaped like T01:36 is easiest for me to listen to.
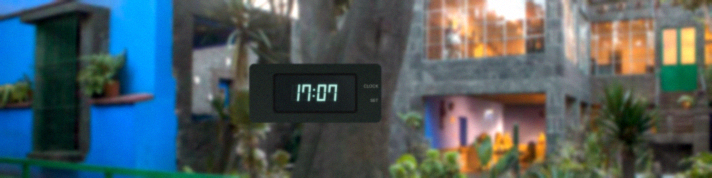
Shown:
T17:07
